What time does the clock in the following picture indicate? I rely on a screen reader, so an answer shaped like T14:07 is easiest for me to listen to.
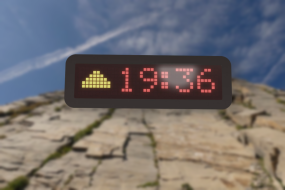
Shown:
T19:36
